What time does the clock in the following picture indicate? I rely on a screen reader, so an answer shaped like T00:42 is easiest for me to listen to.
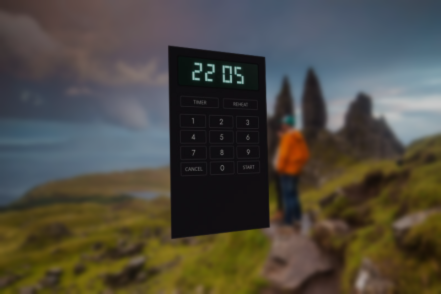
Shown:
T22:05
